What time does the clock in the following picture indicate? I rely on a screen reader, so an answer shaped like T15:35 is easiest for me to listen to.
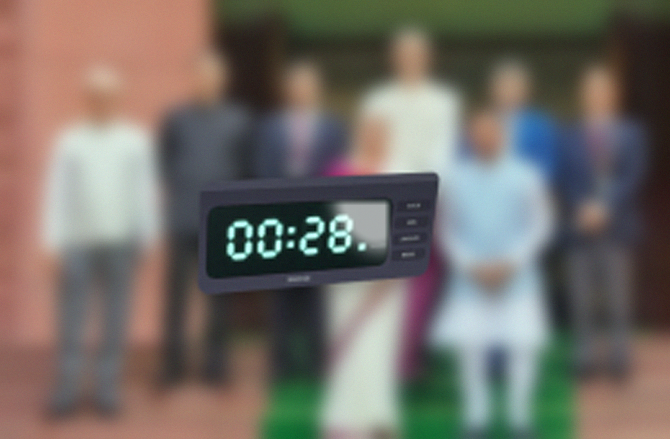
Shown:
T00:28
